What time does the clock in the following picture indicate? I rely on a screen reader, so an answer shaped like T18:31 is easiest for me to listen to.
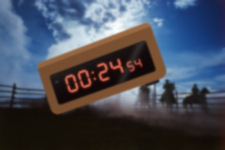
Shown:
T00:24
